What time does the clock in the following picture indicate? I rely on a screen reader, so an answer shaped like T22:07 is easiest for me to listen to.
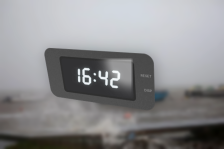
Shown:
T16:42
